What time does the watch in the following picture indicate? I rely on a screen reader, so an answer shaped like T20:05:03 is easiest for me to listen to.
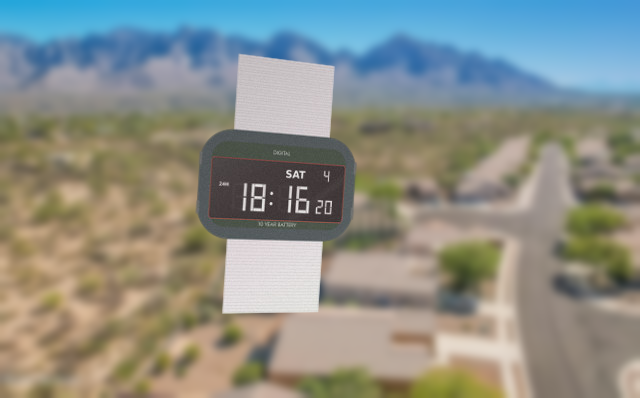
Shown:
T18:16:20
